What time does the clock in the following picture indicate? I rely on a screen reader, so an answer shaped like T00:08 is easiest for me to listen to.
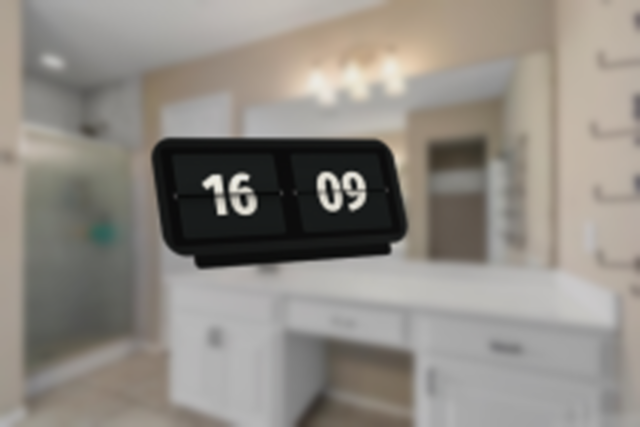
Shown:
T16:09
